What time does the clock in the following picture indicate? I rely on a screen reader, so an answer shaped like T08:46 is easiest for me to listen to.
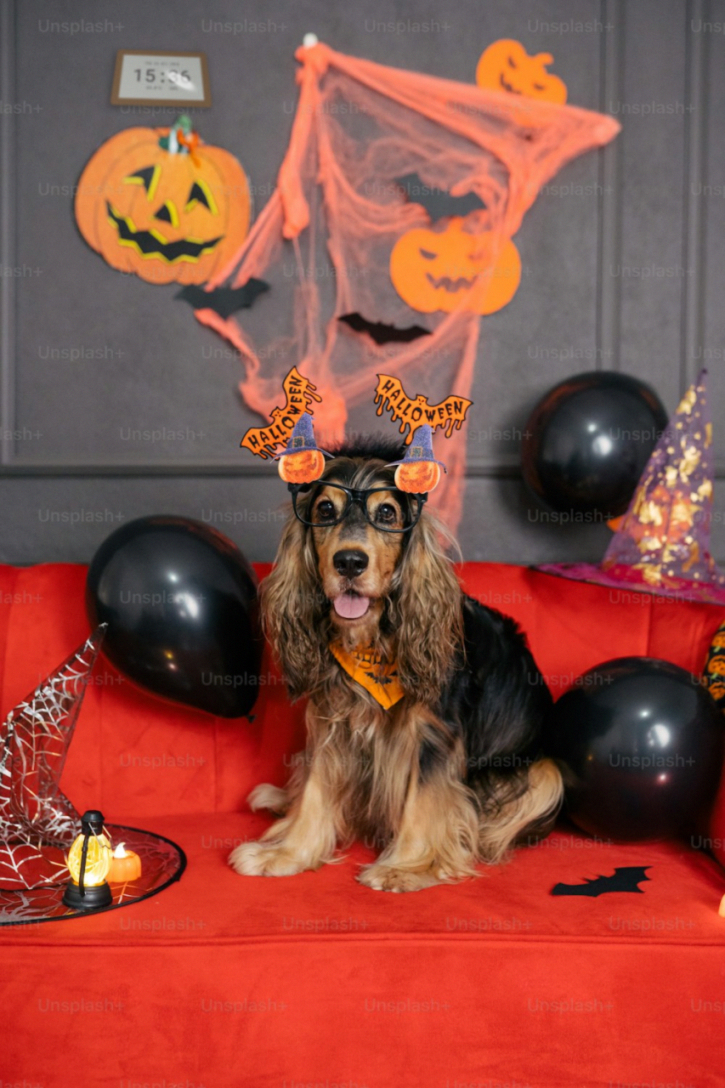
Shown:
T15:36
